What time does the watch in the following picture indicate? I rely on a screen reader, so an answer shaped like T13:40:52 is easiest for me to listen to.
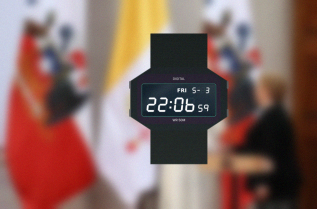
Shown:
T22:06:59
